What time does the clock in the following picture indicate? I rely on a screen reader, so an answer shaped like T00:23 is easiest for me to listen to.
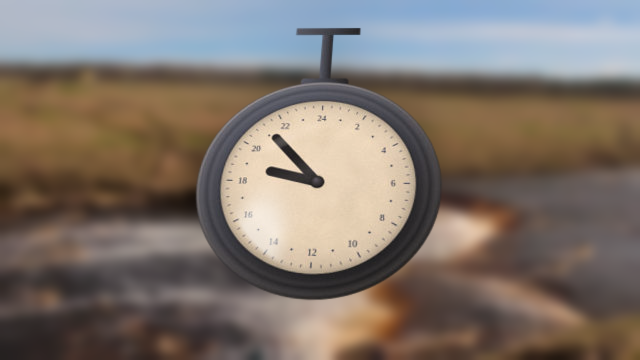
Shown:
T18:53
